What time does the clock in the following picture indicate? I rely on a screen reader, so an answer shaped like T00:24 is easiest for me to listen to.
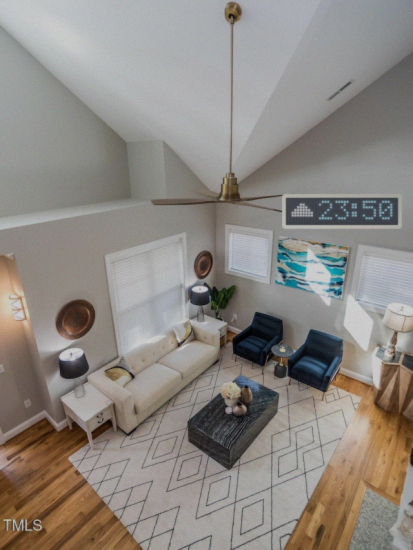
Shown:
T23:50
